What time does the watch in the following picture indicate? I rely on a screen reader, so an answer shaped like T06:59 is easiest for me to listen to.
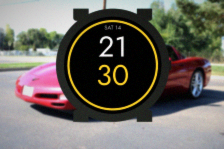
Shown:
T21:30
